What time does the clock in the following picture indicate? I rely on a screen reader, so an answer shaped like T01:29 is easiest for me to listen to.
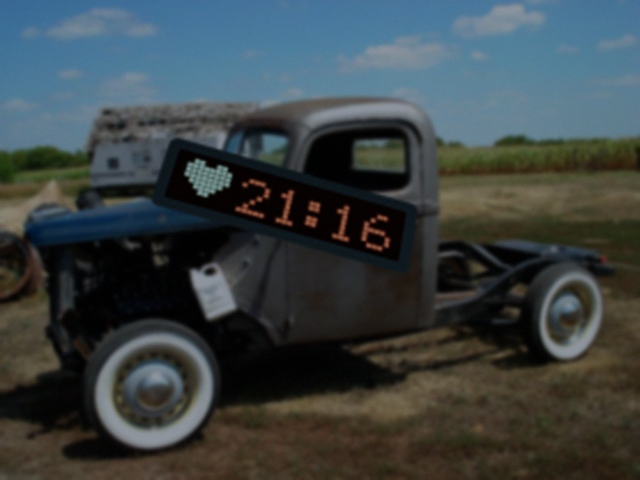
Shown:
T21:16
